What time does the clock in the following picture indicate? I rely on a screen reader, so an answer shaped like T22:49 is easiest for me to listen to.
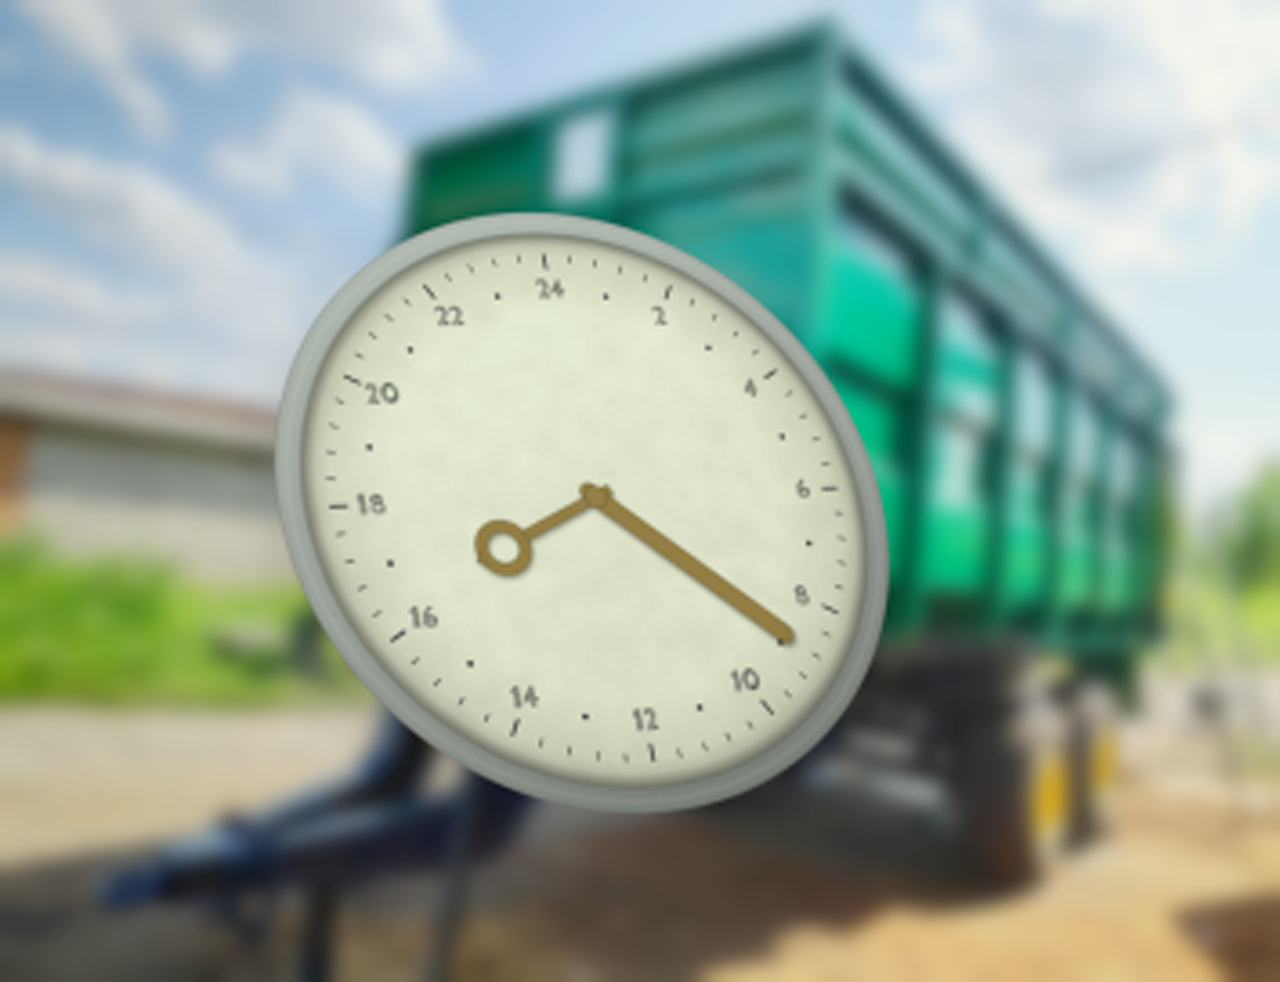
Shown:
T16:22
